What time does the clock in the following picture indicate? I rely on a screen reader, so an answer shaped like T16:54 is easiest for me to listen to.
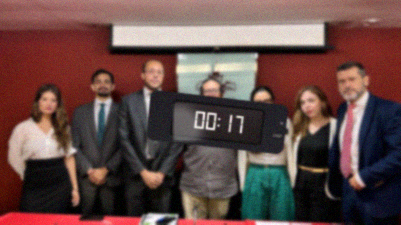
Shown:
T00:17
